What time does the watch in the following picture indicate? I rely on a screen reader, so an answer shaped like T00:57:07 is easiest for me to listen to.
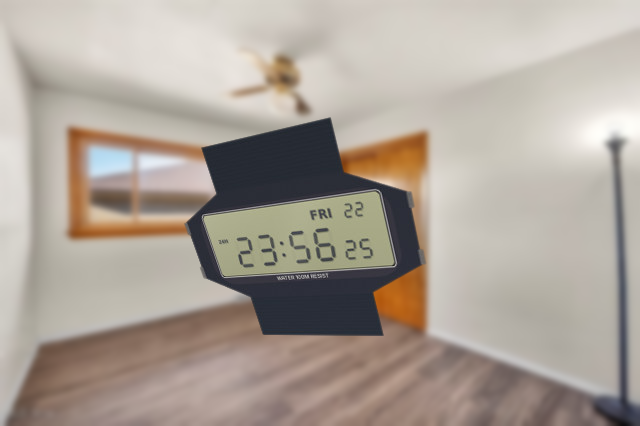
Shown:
T23:56:25
